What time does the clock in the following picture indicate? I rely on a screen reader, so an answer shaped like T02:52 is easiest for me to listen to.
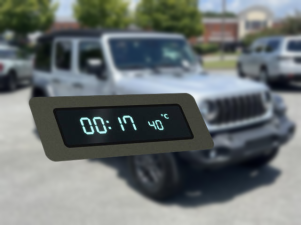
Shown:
T00:17
